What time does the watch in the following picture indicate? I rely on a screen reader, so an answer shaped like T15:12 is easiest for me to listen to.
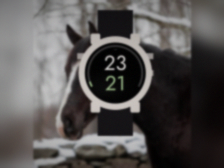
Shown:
T23:21
